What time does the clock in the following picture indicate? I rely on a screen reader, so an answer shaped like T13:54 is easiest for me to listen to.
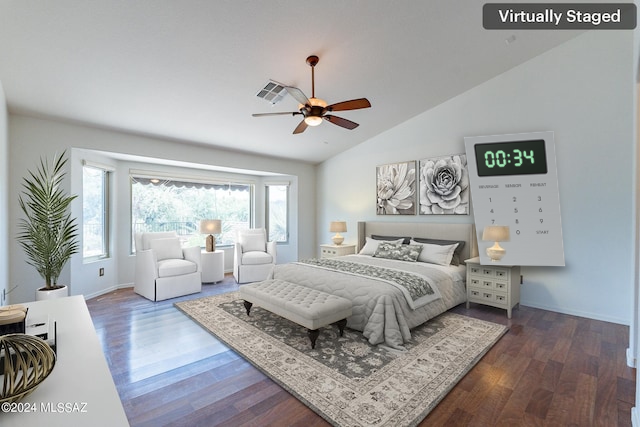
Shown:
T00:34
